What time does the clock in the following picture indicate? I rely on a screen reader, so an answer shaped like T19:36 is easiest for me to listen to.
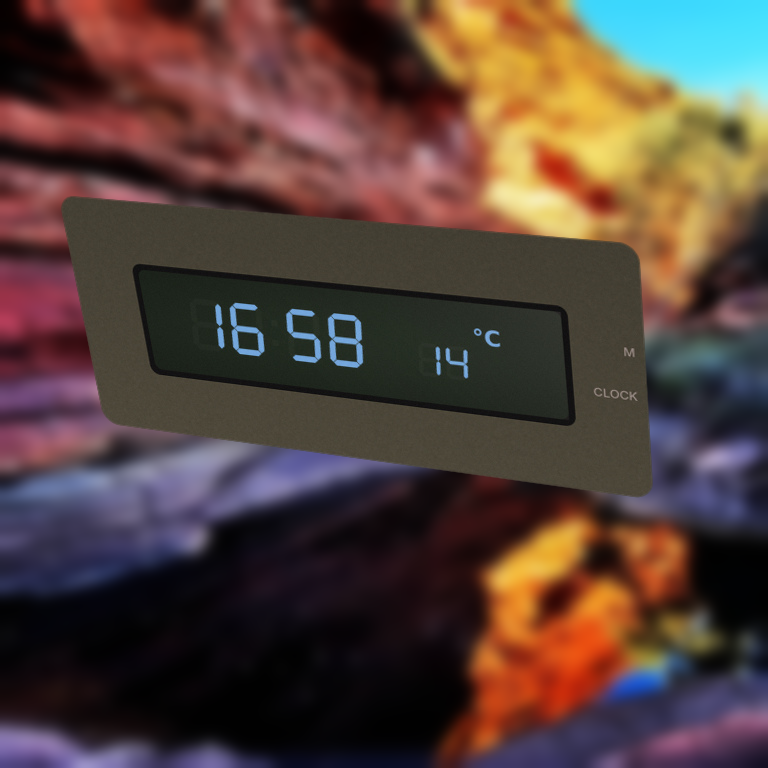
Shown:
T16:58
